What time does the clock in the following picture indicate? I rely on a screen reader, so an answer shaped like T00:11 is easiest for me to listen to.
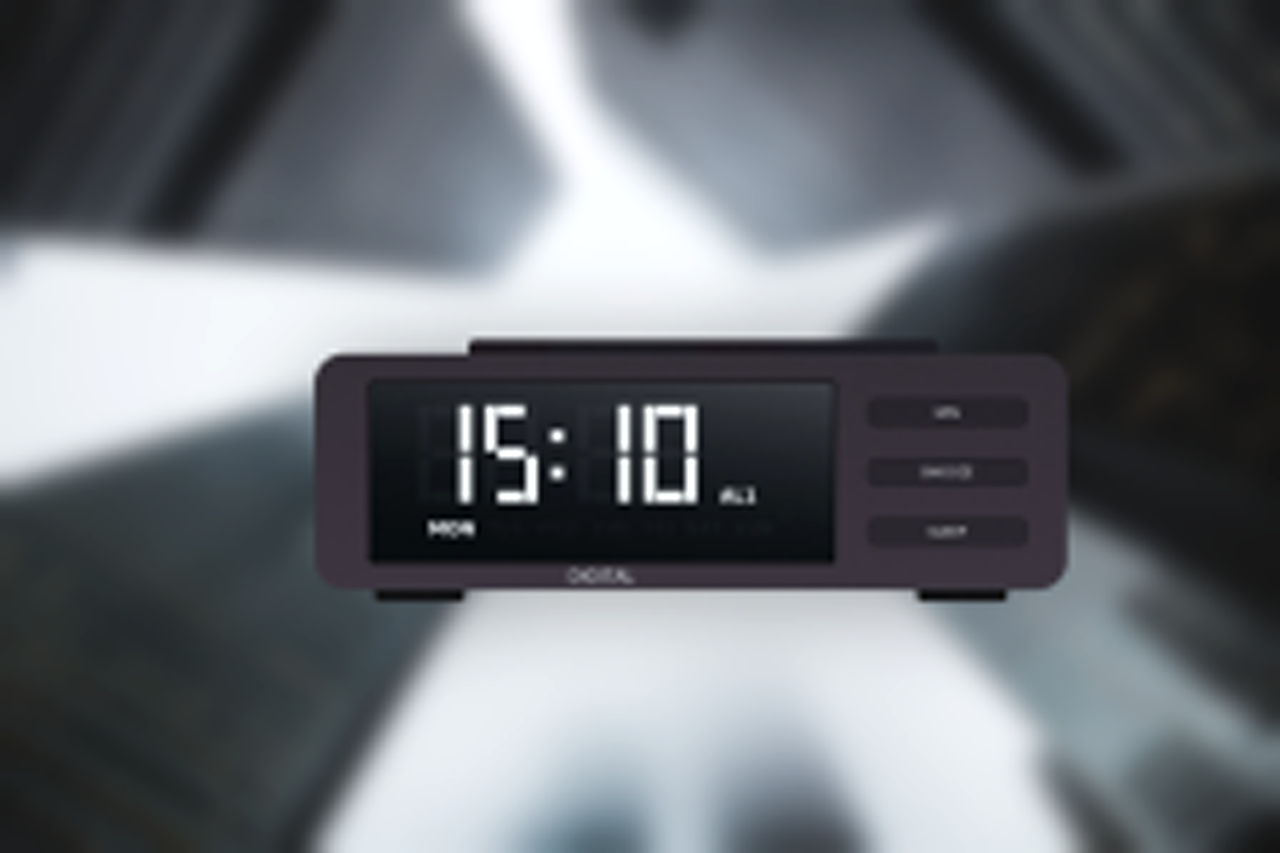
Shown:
T15:10
